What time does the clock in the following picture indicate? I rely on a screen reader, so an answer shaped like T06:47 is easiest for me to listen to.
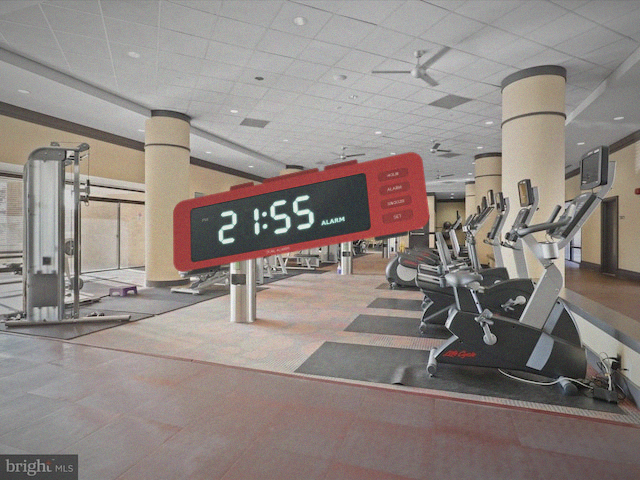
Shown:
T21:55
